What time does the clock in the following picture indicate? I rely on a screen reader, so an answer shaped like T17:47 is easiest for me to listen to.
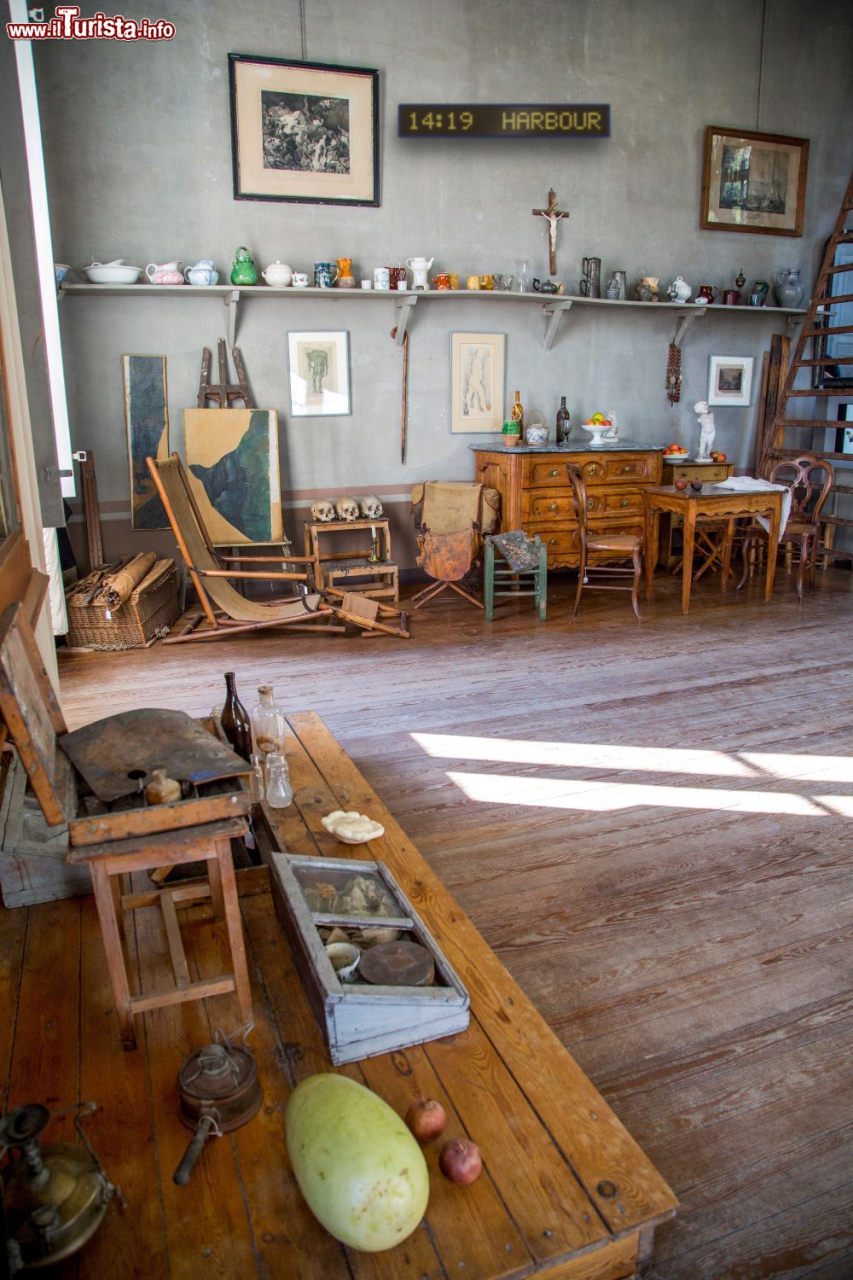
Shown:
T14:19
